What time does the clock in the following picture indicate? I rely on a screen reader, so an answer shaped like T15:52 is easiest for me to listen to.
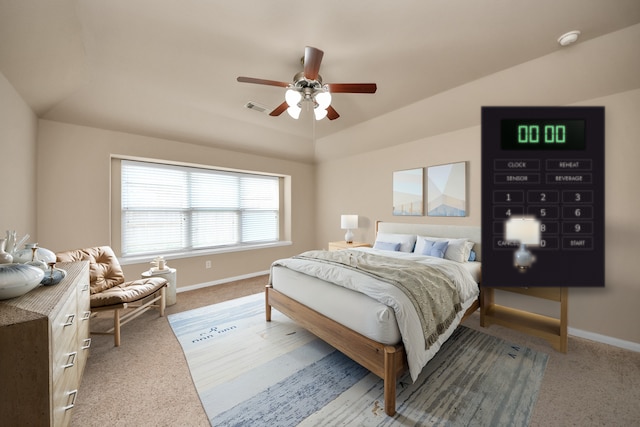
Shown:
T00:00
